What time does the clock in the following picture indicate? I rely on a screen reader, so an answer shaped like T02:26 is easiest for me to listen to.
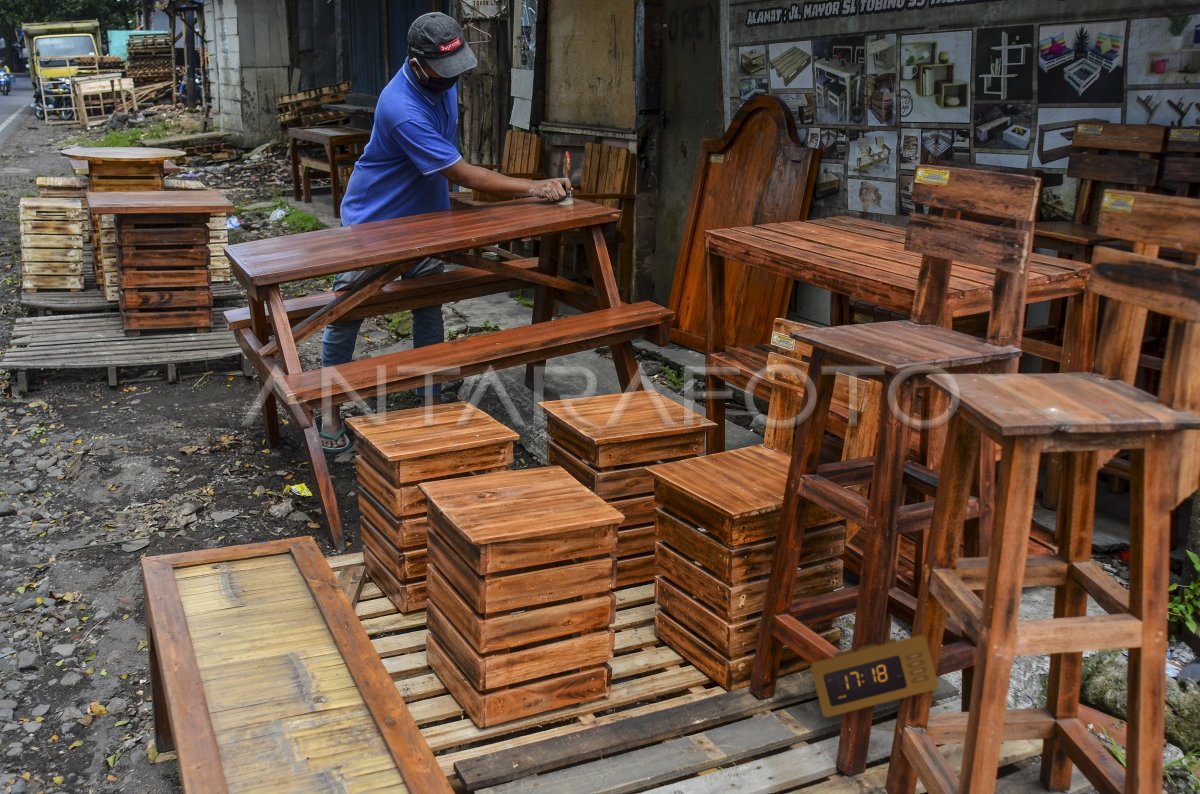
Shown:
T17:18
